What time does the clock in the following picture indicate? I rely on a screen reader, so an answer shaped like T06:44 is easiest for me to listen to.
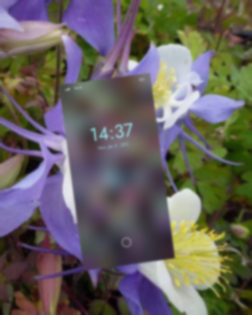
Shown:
T14:37
